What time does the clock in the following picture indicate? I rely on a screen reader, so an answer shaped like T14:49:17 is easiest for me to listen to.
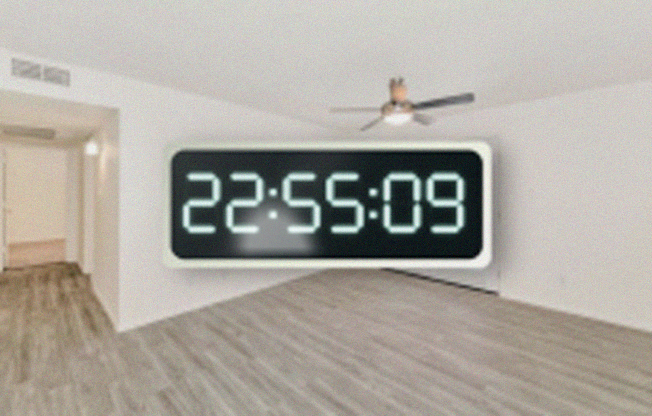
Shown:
T22:55:09
